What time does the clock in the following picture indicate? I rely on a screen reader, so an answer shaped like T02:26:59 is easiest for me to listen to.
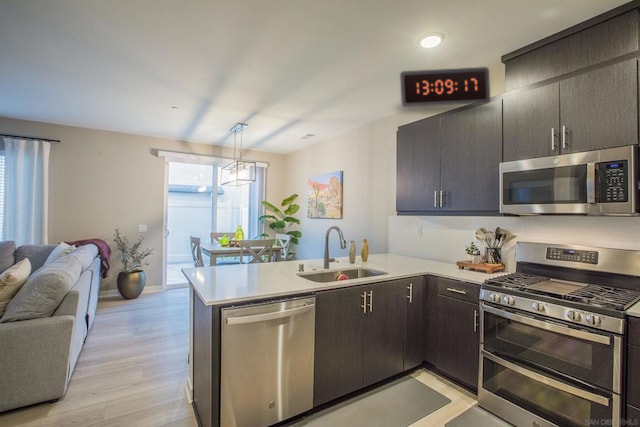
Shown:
T13:09:17
